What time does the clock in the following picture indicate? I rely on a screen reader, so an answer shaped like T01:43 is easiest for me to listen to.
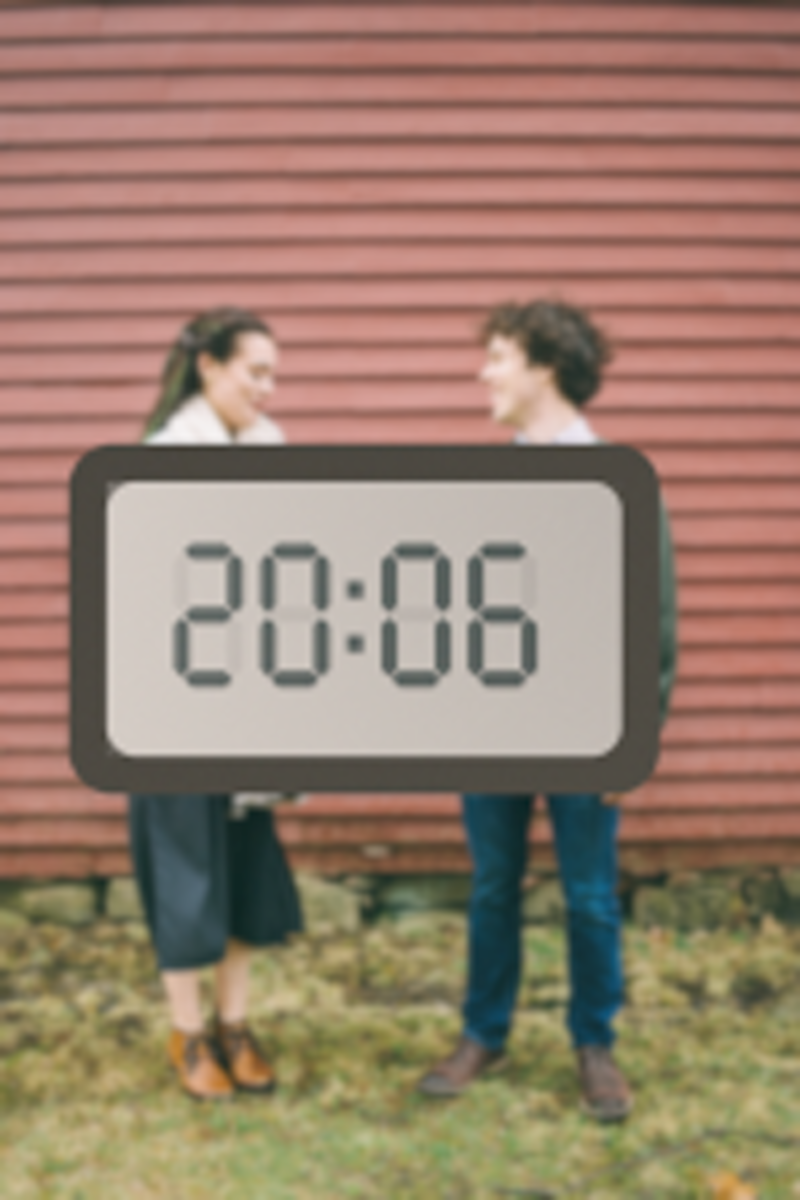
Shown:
T20:06
